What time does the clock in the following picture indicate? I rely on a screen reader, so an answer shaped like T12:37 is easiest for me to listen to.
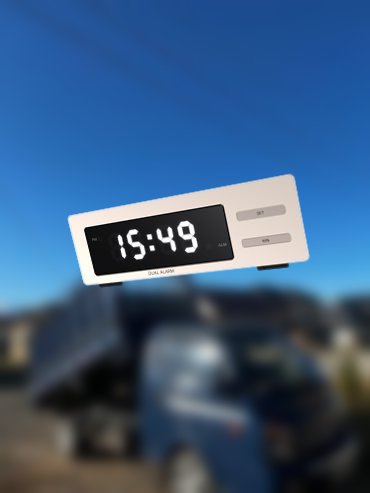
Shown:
T15:49
